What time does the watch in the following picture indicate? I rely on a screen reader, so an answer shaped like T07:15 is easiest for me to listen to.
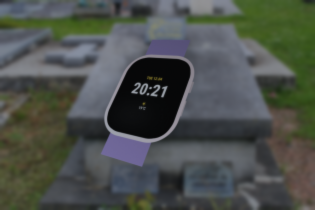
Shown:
T20:21
